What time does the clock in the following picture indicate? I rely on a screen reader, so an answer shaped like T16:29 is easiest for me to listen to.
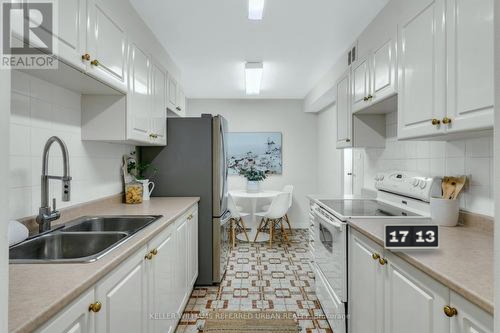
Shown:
T17:13
